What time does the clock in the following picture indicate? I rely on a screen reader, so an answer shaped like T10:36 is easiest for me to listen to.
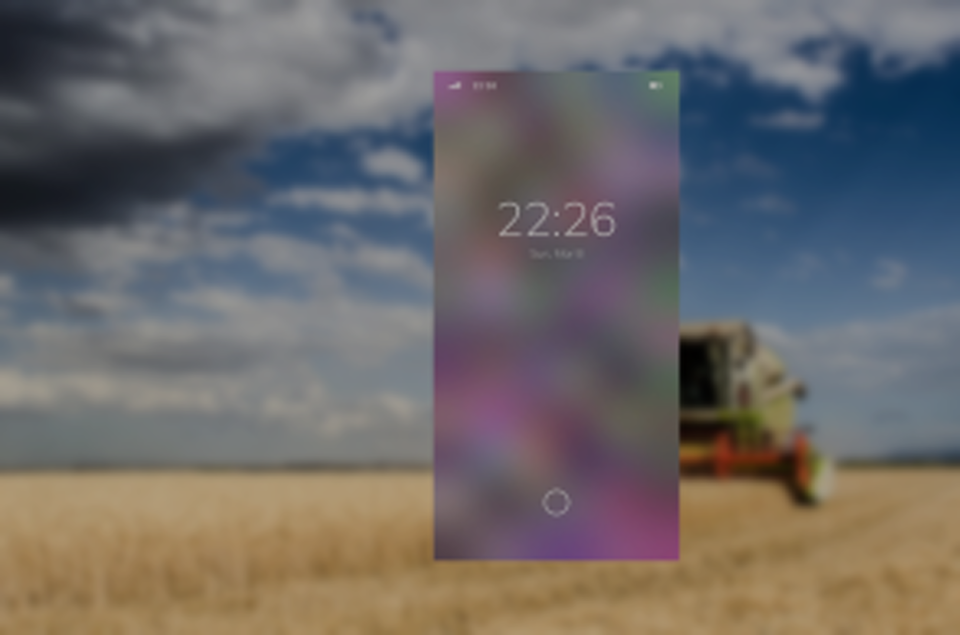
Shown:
T22:26
